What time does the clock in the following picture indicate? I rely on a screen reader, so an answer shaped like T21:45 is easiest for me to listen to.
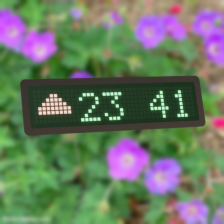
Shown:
T23:41
